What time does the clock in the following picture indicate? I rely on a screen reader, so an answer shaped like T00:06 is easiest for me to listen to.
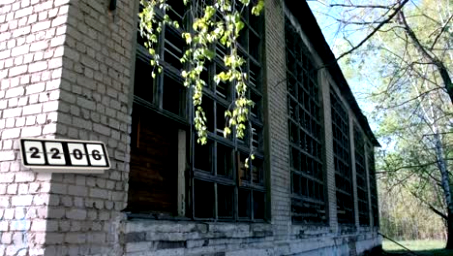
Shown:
T22:06
